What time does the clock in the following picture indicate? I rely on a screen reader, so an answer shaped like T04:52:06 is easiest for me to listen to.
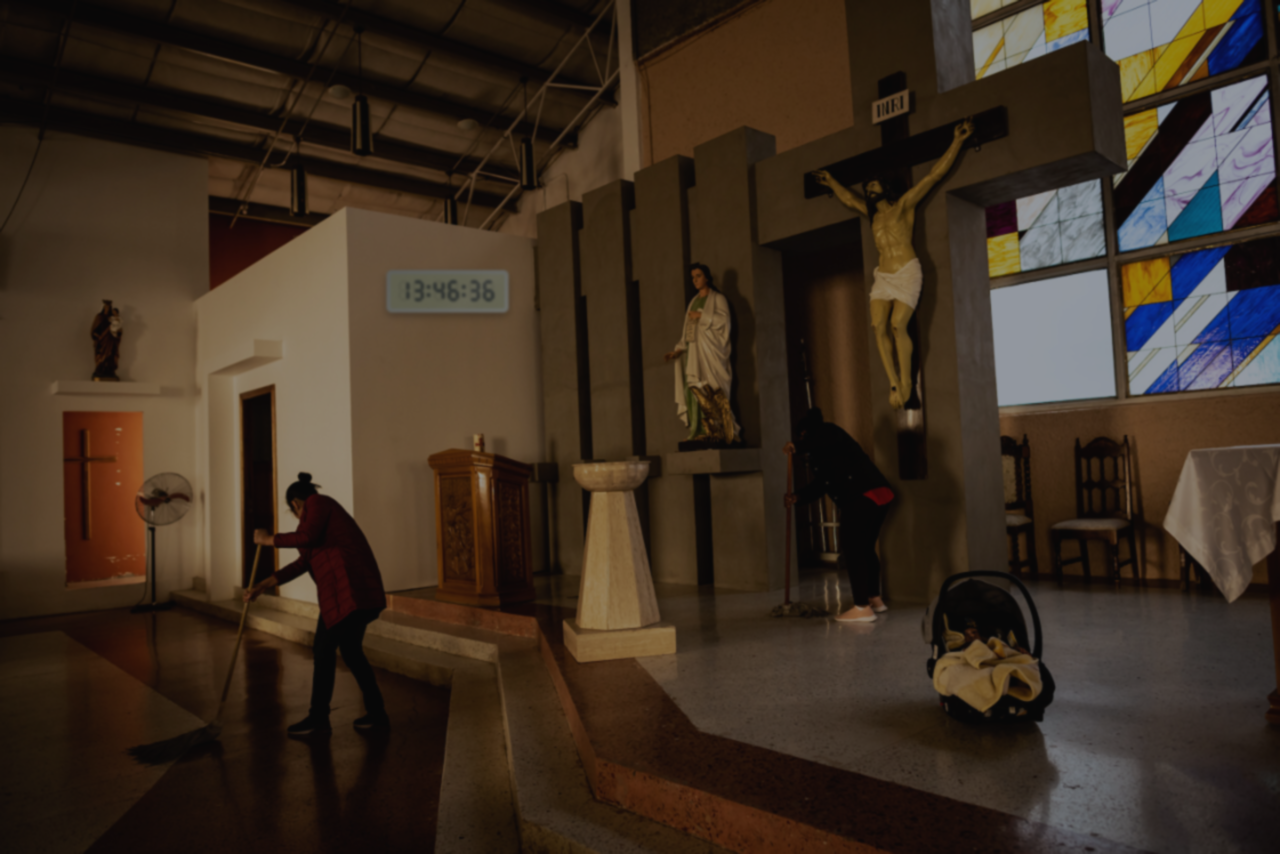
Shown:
T13:46:36
